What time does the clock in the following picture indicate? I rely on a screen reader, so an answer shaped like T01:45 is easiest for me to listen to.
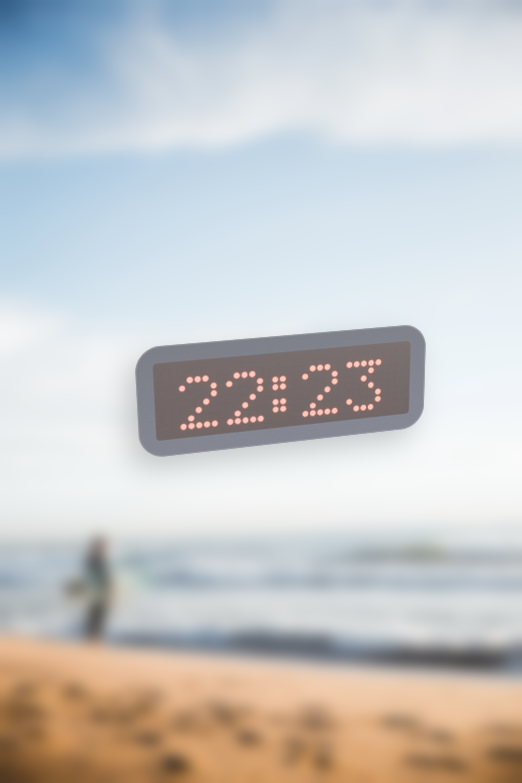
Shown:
T22:23
